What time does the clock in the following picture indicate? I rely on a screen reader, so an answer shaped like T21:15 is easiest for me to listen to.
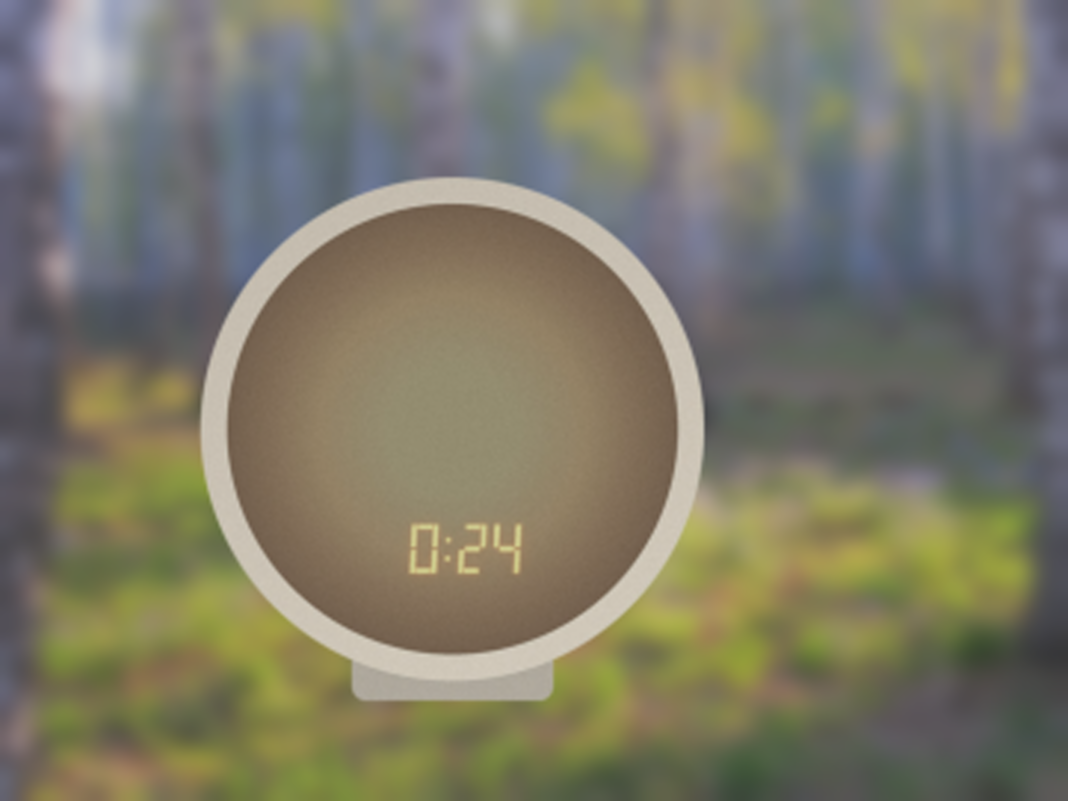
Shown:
T00:24
